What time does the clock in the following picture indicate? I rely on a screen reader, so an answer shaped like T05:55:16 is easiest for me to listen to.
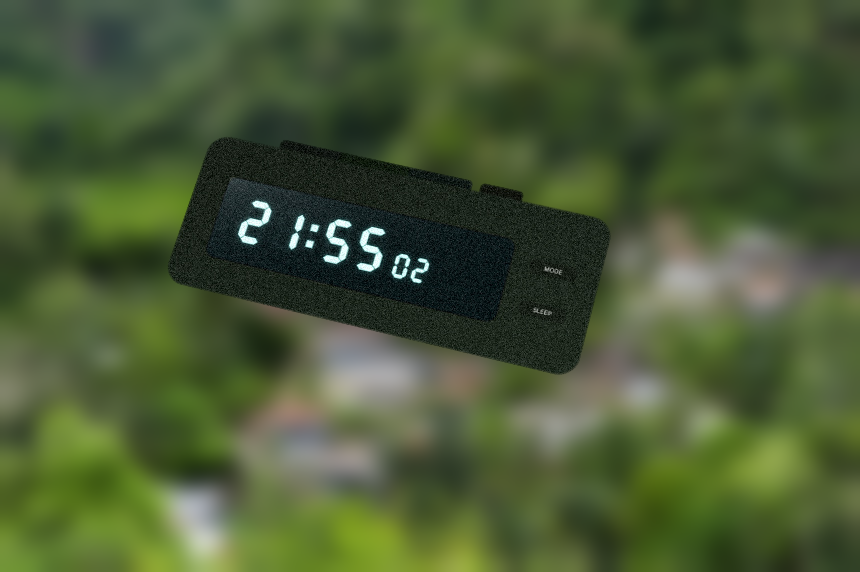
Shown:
T21:55:02
